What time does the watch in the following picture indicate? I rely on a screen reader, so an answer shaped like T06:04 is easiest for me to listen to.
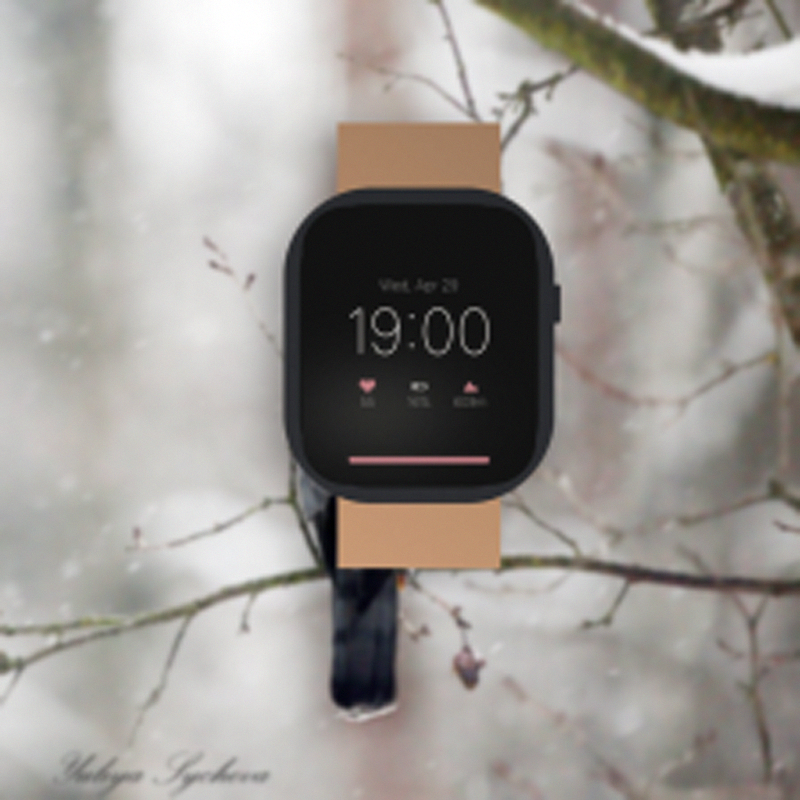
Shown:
T19:00
